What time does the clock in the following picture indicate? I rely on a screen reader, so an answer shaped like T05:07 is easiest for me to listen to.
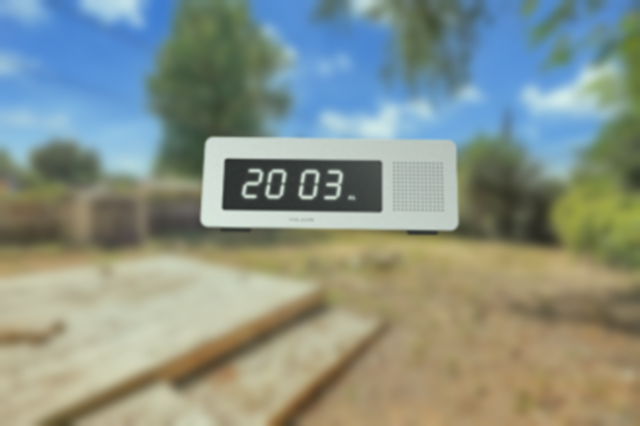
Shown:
T20:03
